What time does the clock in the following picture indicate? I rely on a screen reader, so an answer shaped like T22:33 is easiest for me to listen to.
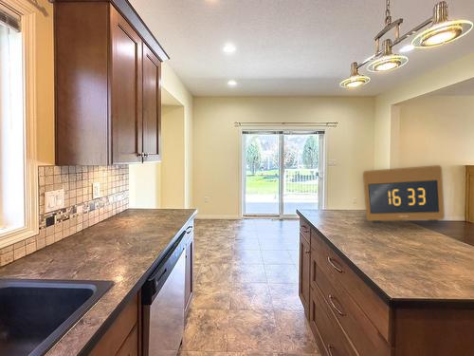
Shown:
T16:33
